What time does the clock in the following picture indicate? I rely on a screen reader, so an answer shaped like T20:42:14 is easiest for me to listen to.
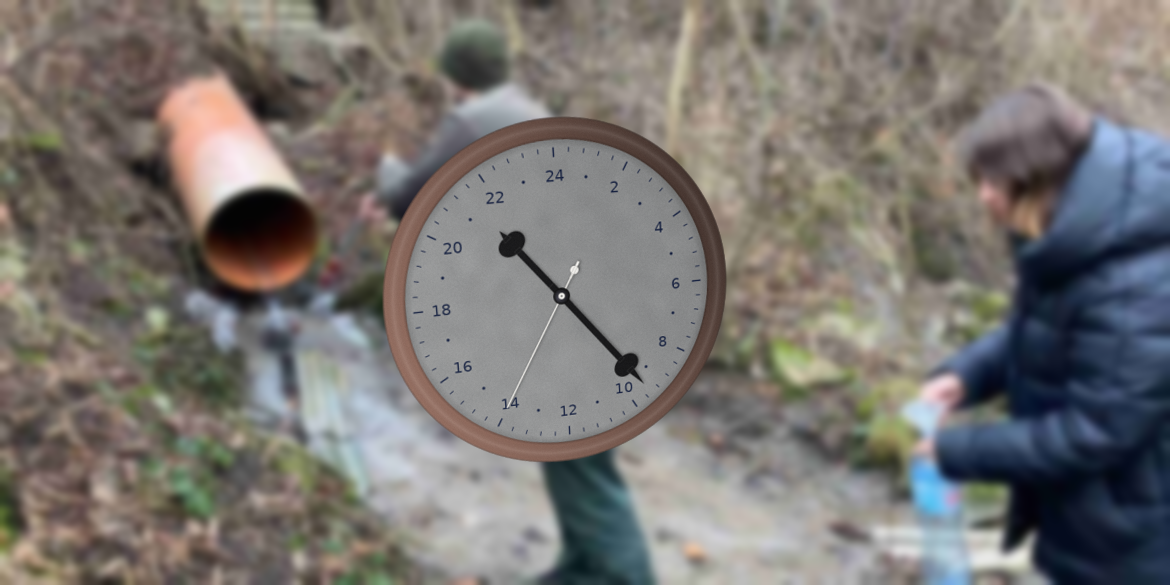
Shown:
T21:23:35
